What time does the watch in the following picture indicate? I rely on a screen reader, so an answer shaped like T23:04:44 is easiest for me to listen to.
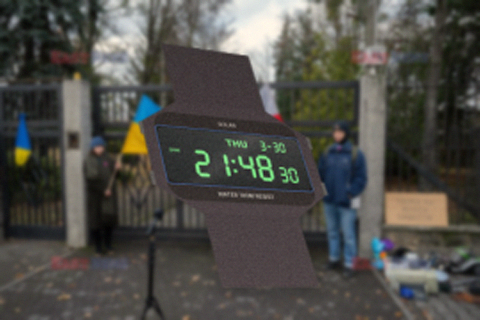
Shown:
T21:48:30
